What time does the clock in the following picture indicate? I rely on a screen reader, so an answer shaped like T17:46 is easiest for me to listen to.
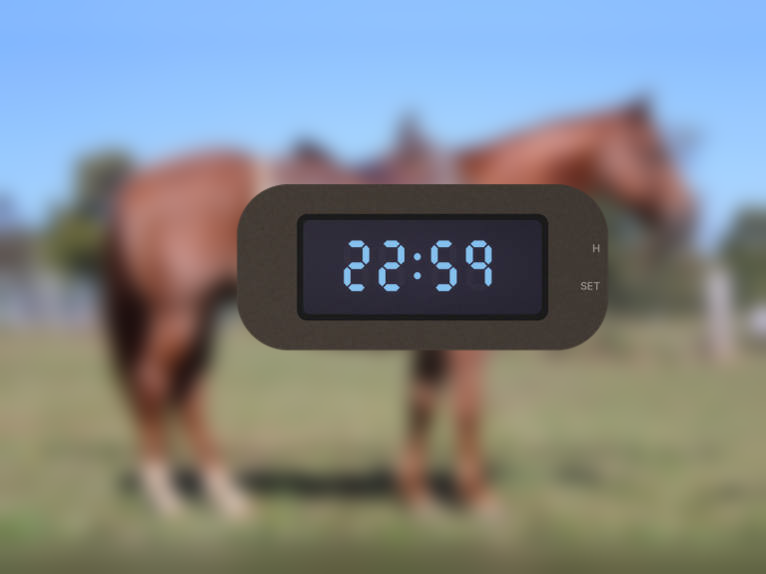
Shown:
T22:59
